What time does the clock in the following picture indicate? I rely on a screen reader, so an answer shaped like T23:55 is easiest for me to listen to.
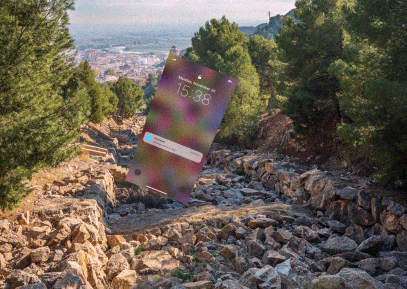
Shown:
T15:38
